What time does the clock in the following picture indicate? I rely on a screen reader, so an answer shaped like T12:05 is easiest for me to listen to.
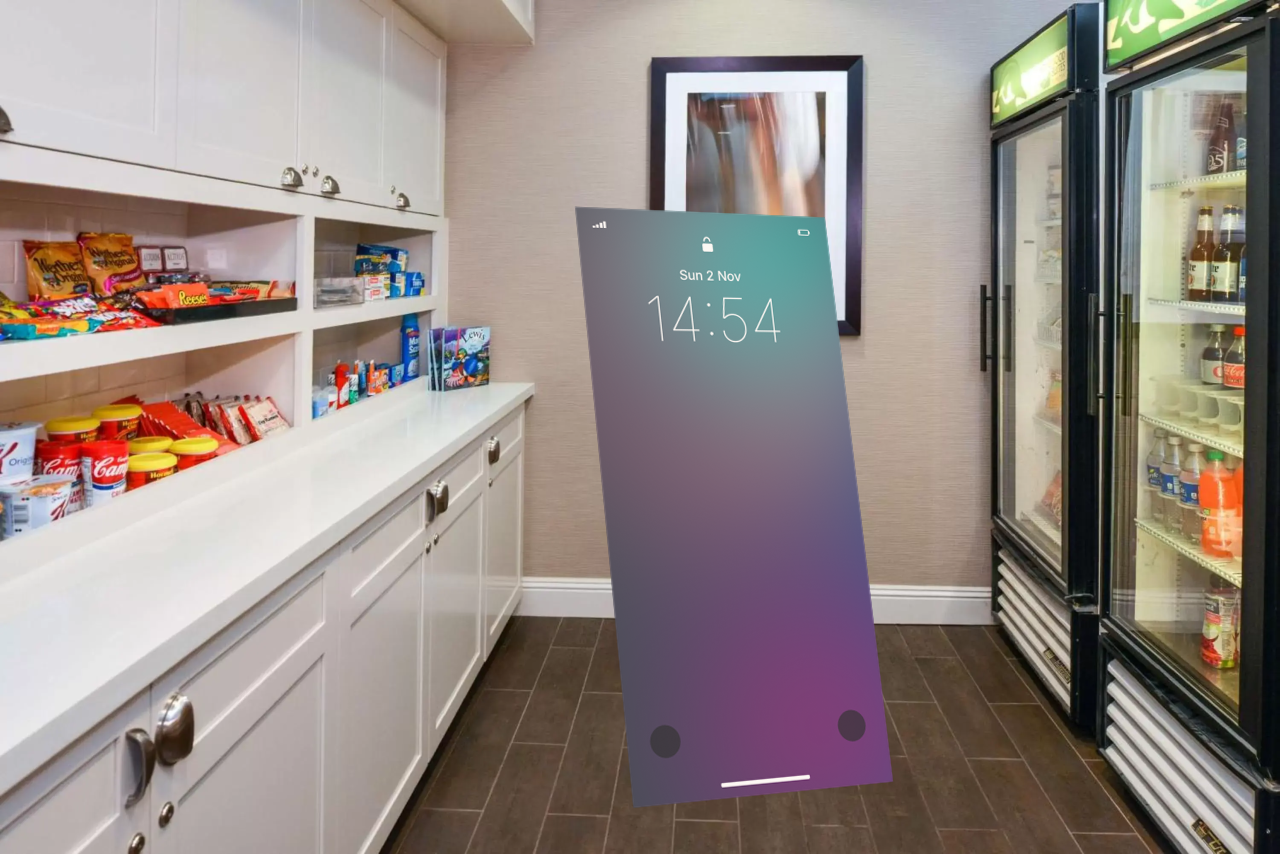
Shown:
T14:54
